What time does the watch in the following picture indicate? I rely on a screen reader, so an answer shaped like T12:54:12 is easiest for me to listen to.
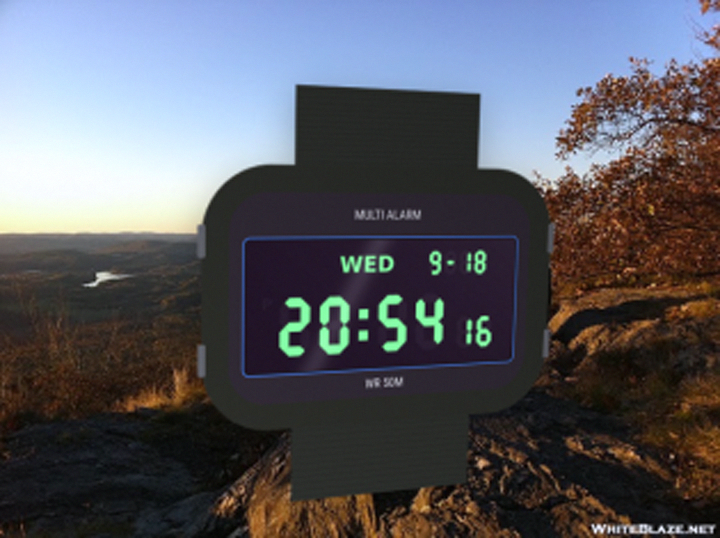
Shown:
T20:54:16
